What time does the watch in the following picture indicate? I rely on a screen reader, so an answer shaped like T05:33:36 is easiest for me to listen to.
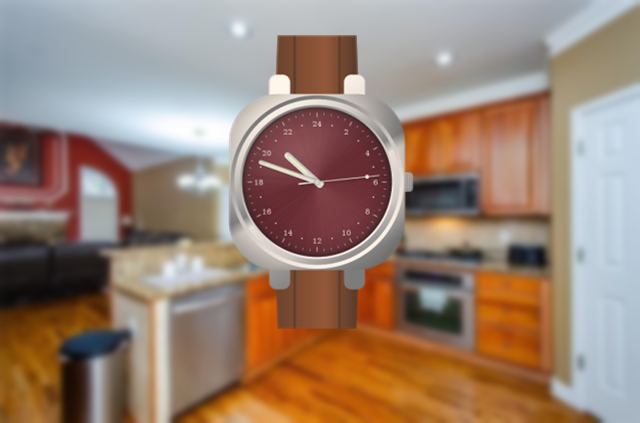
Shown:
T20:48:14
